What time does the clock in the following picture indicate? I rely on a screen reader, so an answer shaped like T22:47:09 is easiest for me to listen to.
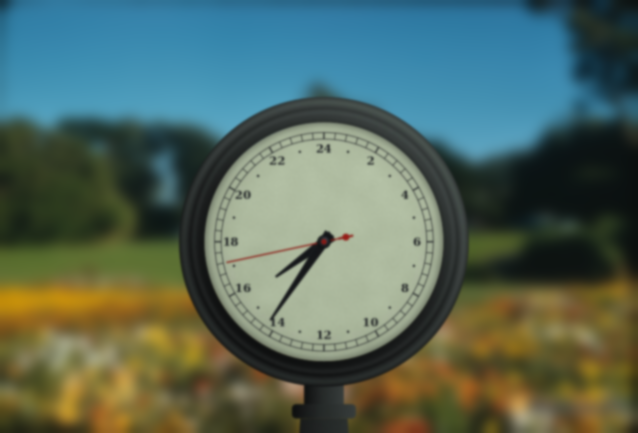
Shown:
T15:35:43
